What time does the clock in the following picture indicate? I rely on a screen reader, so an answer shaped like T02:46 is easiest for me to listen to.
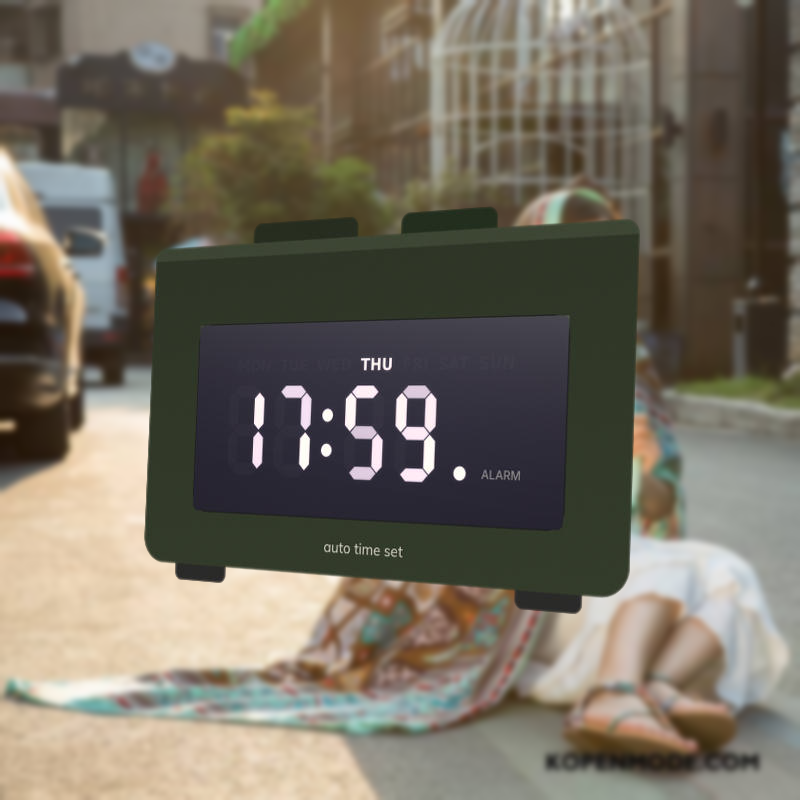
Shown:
T17:59
